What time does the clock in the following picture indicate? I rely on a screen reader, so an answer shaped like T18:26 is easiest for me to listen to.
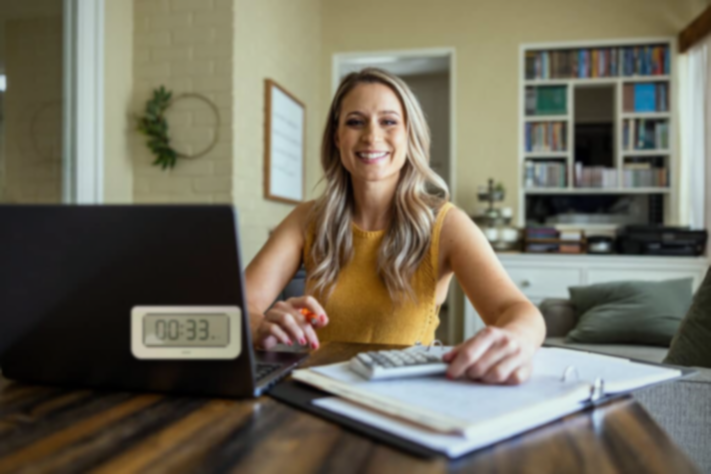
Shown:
T00:33
